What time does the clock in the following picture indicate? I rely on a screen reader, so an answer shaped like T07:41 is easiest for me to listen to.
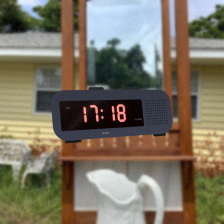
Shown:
T17:18
